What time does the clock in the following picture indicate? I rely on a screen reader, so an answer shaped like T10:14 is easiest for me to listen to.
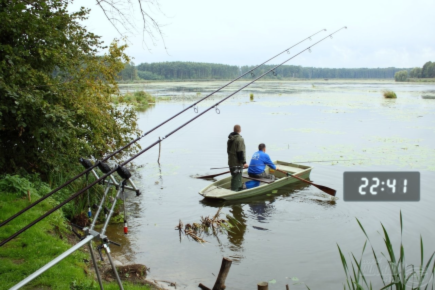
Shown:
T22:41
